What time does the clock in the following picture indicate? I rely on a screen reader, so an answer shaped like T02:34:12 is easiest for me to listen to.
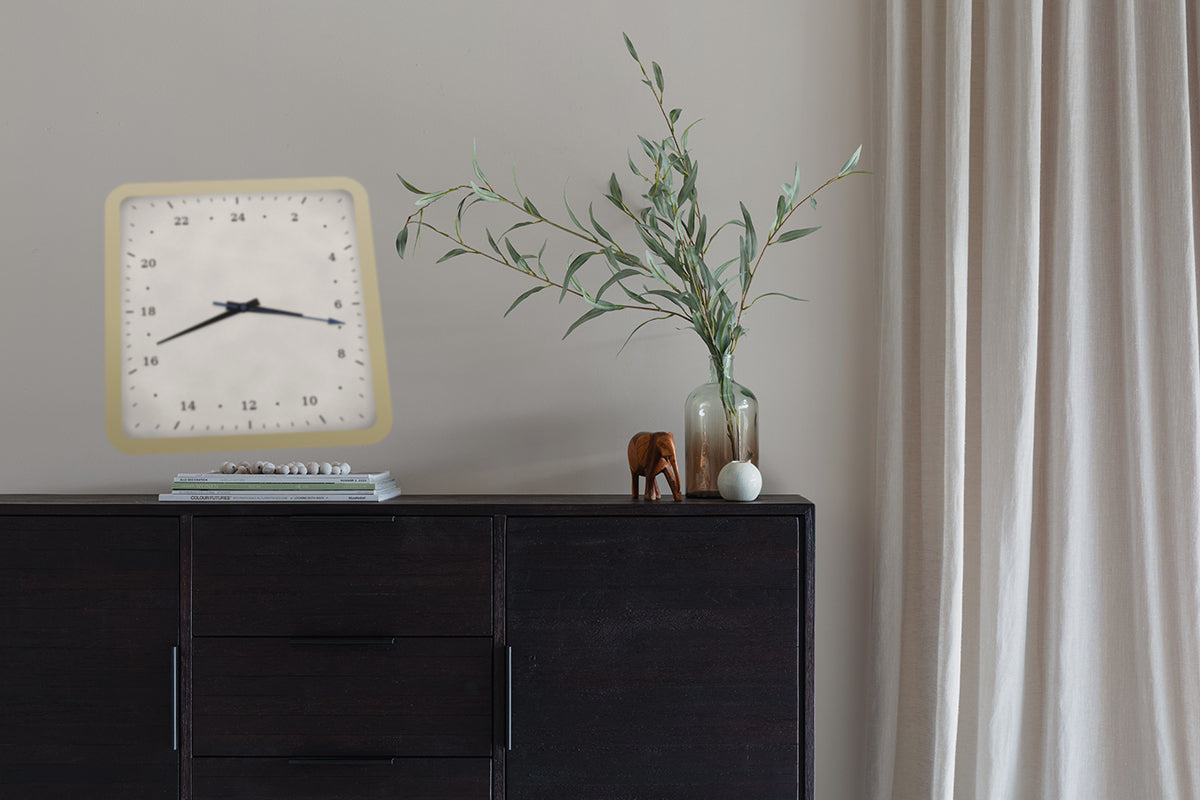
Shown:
T06:41:17
